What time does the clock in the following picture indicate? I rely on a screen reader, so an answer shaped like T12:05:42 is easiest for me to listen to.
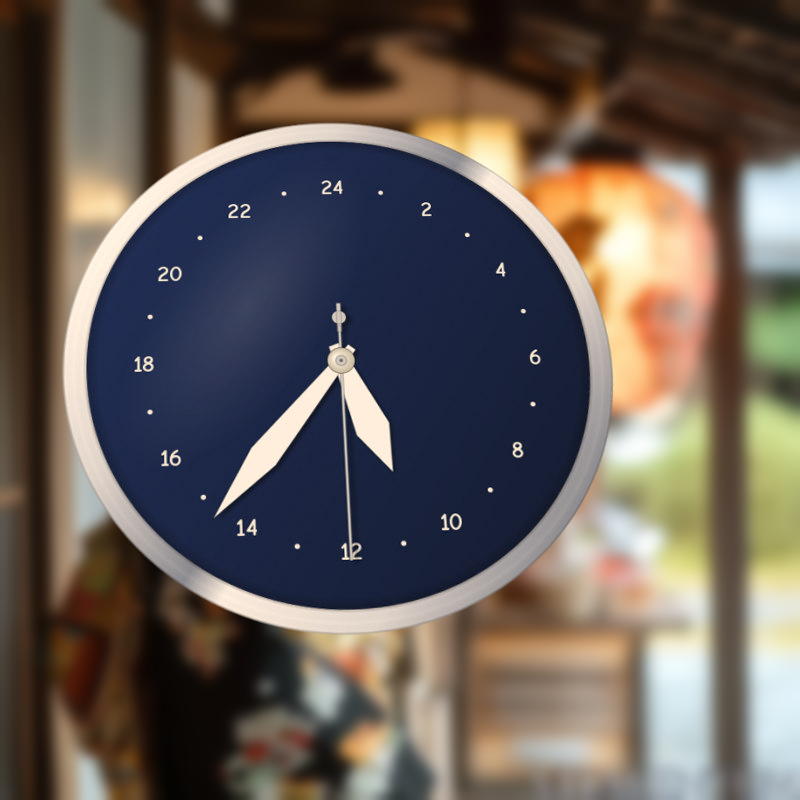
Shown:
T10:36:30
